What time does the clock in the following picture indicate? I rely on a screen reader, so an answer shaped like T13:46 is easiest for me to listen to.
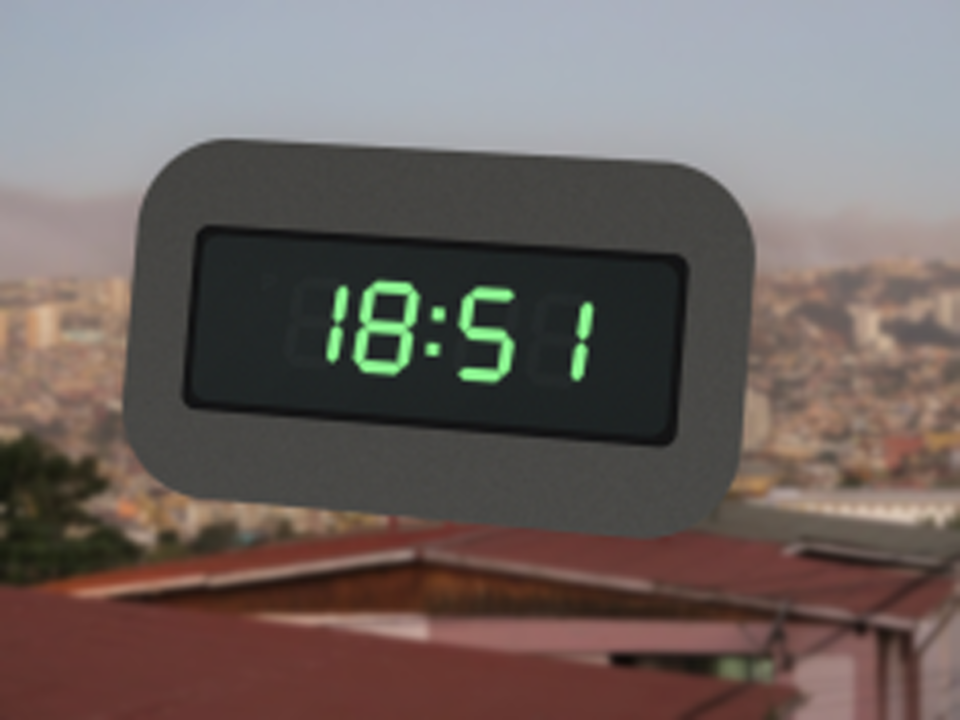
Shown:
T18:51
